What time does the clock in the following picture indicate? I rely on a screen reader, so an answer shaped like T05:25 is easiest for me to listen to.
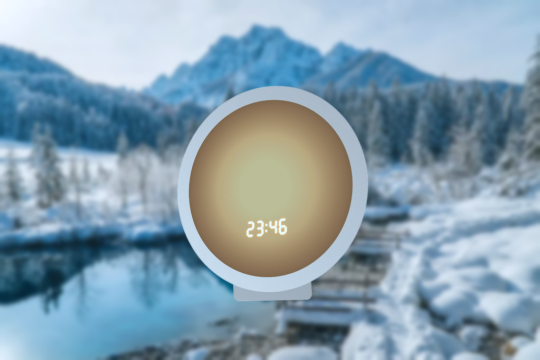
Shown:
T23:46
